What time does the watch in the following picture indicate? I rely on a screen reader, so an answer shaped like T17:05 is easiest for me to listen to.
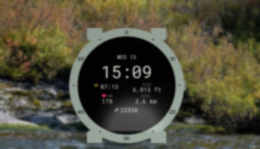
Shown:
T15:09
